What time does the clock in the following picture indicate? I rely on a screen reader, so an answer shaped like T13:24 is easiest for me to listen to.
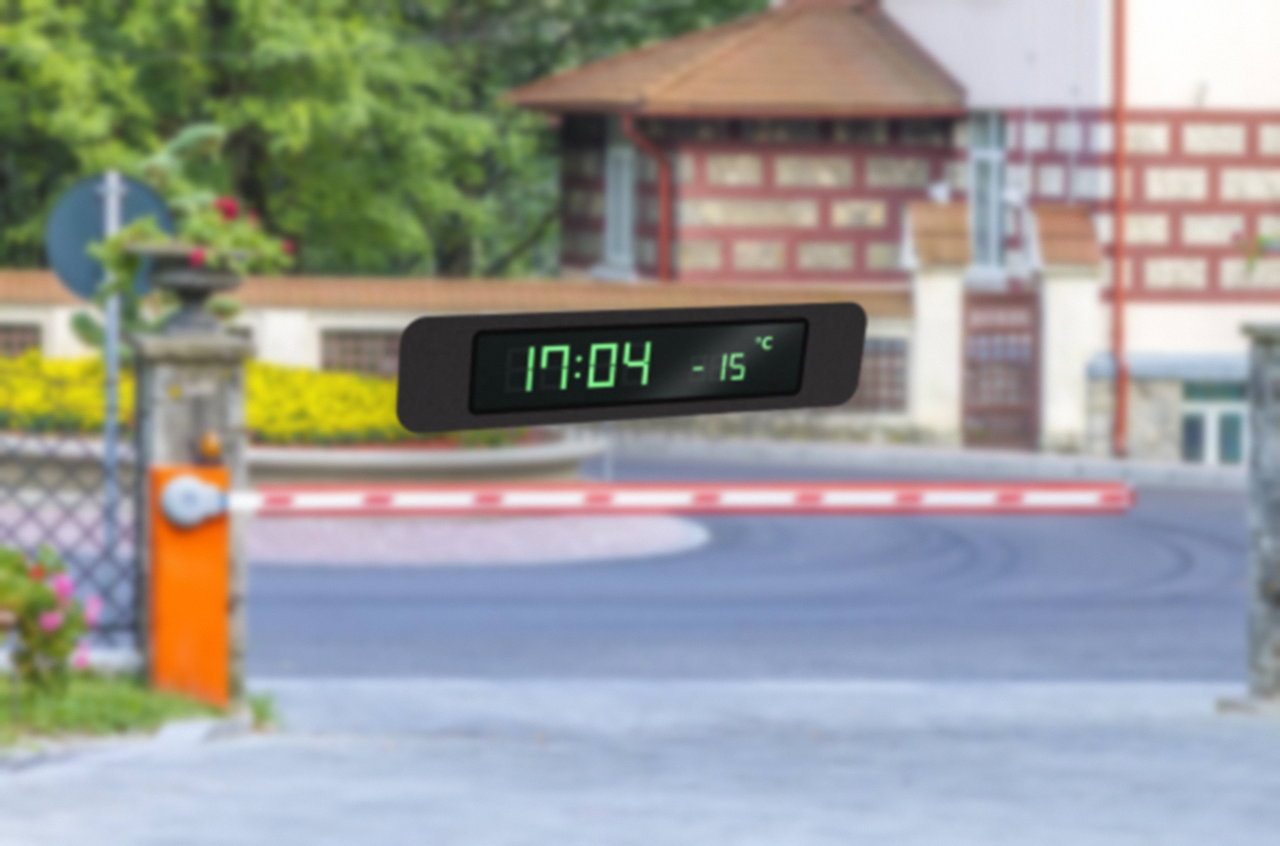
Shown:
T17:04
